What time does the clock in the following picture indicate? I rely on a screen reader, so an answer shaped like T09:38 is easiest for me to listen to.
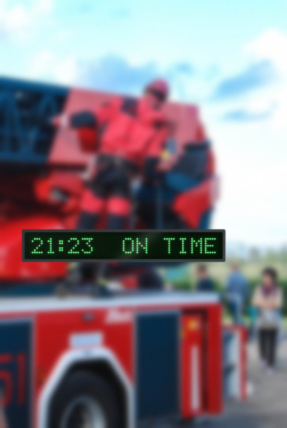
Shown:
T21:23
